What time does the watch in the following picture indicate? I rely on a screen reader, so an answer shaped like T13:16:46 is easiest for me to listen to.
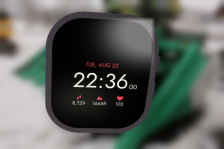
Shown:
T22:36:00
